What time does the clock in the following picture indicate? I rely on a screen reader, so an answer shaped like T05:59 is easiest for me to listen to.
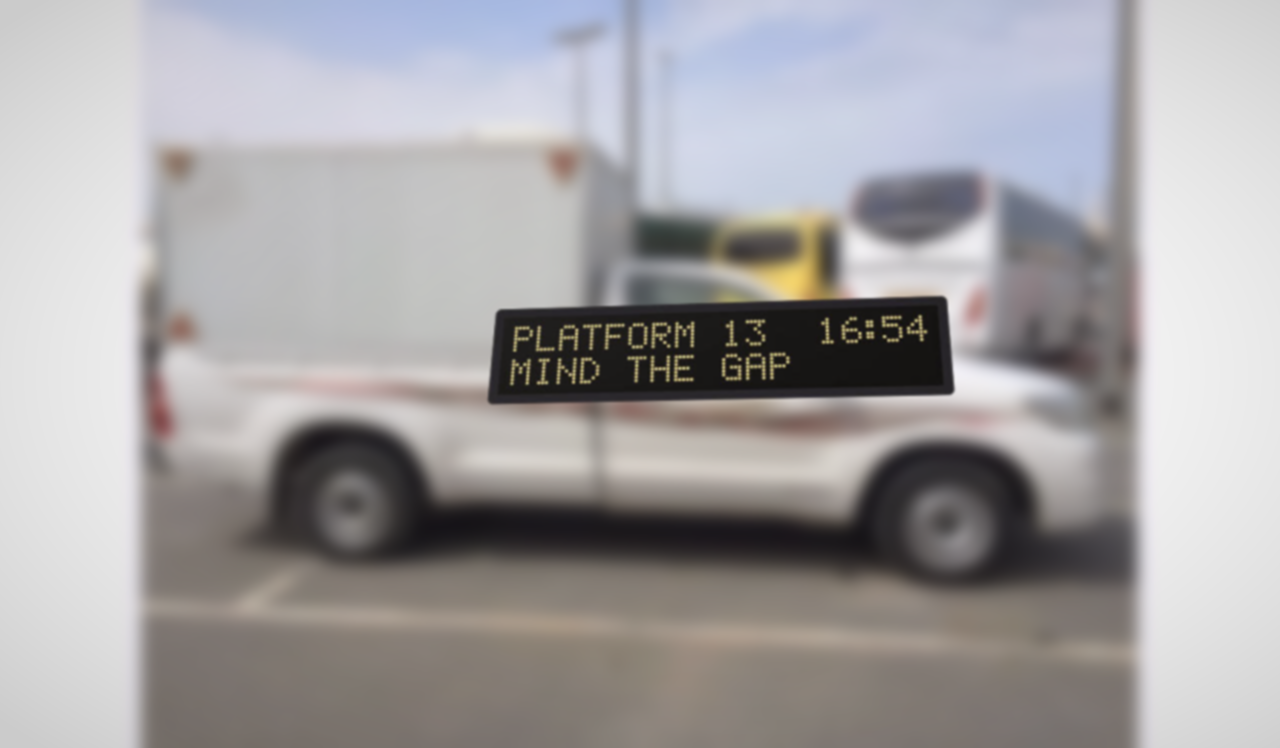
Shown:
T16:54
